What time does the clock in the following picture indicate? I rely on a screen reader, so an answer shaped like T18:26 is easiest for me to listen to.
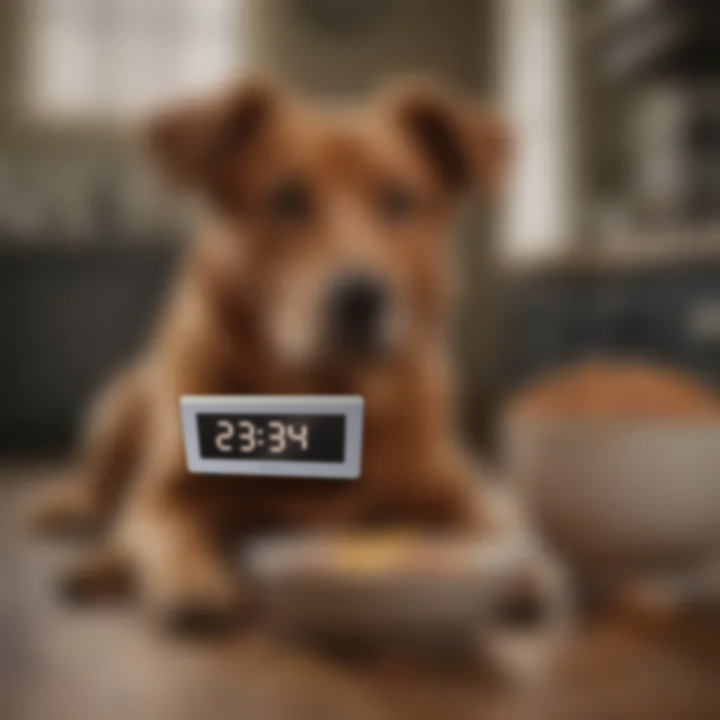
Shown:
T23:34
